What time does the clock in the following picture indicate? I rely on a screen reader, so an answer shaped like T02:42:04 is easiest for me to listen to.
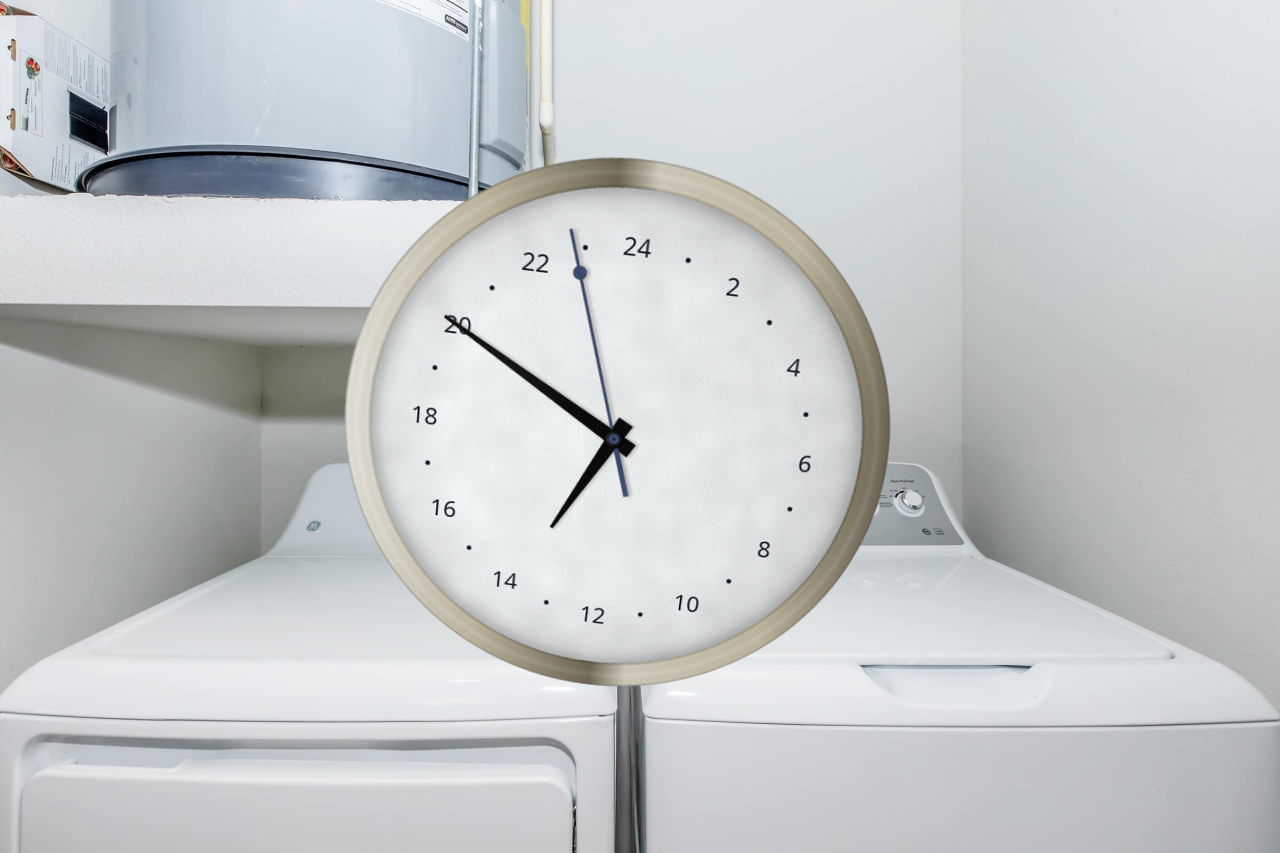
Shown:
T13:49:57
